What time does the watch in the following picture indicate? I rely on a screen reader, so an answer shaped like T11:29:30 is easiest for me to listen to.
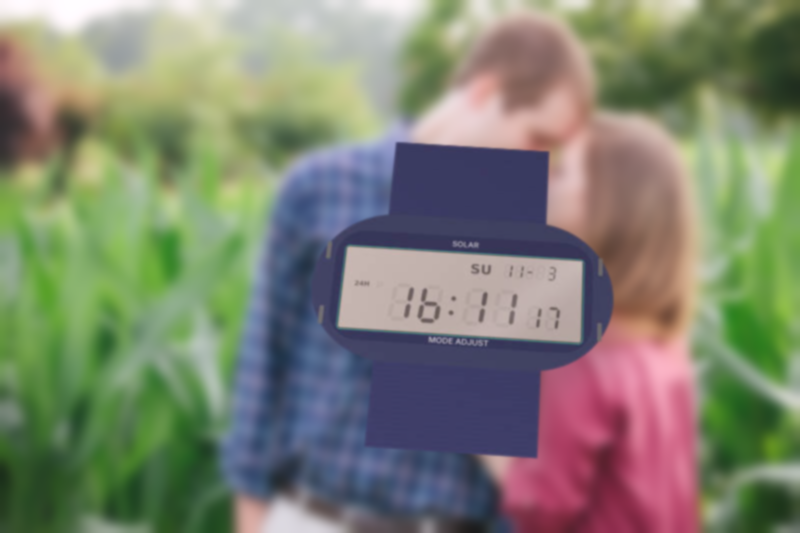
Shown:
T16:11:17
